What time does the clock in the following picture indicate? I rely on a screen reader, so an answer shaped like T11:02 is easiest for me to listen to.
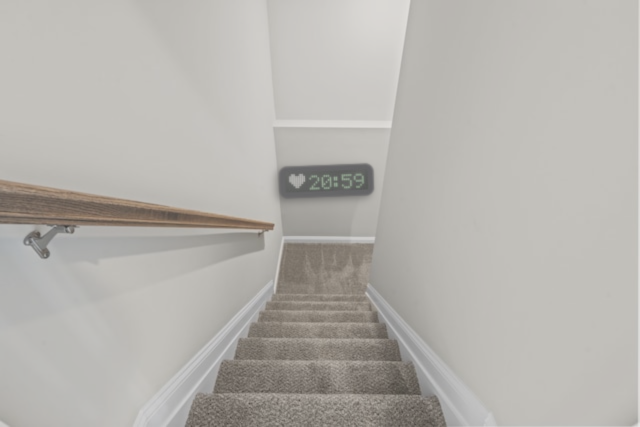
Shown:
T20:59
